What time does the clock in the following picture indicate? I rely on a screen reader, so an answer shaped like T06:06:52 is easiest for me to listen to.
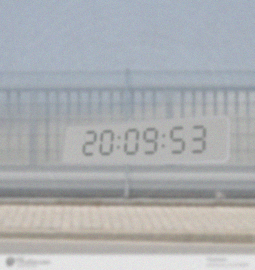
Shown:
T20:09:53
